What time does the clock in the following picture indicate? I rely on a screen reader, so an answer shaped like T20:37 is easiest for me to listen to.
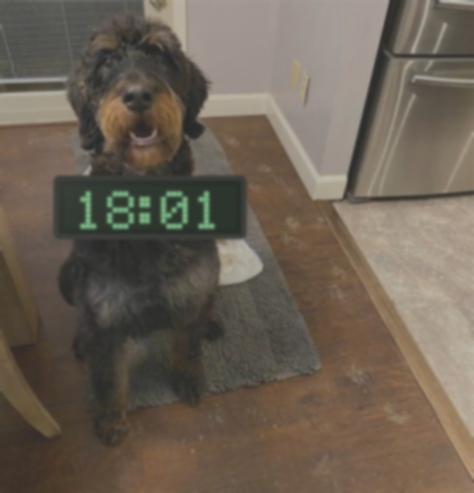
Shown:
T18:01
